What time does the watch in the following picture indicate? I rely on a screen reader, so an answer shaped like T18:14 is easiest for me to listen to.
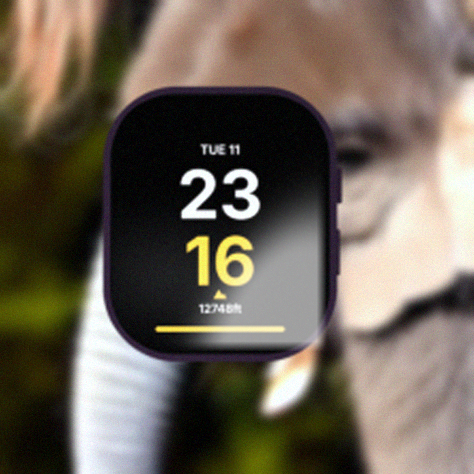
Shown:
T23:16
